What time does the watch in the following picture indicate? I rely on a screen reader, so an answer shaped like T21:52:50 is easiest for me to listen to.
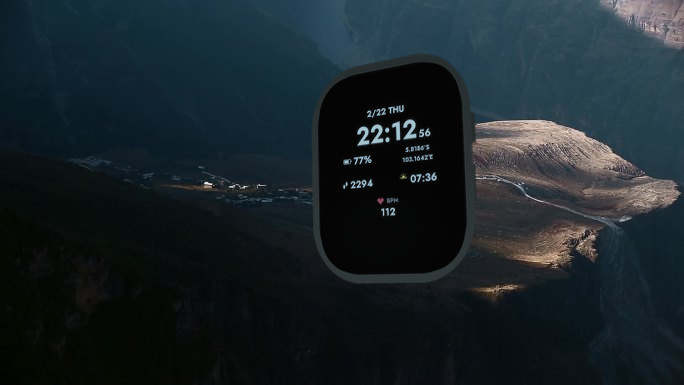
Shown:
T22:12:56
